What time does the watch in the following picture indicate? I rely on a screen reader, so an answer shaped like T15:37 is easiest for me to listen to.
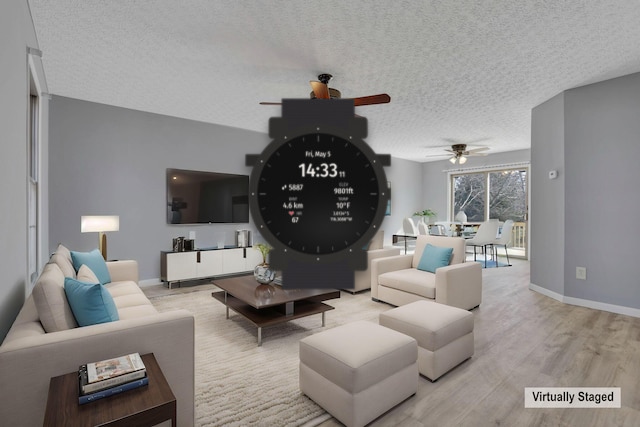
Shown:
T14:33
